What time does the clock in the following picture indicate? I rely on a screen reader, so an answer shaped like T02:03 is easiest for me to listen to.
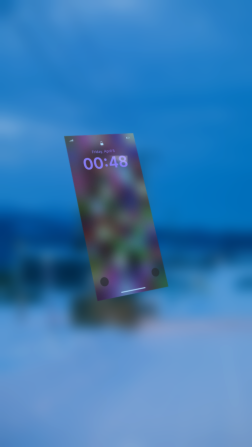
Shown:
T00:48
